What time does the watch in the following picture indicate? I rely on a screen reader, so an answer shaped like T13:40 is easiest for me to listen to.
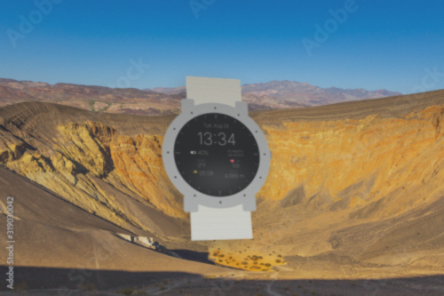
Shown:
T13:34
